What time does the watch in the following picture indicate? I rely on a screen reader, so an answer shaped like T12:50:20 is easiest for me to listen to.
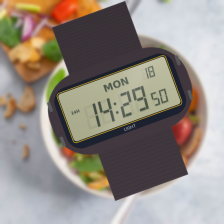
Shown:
T14:29:50
